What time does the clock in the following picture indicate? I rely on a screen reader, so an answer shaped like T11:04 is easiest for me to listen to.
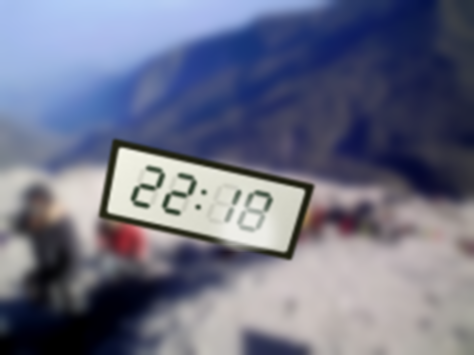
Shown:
T22:18
